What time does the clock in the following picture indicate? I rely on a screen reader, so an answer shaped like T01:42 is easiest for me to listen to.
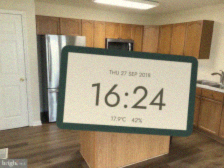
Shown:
T16:24
